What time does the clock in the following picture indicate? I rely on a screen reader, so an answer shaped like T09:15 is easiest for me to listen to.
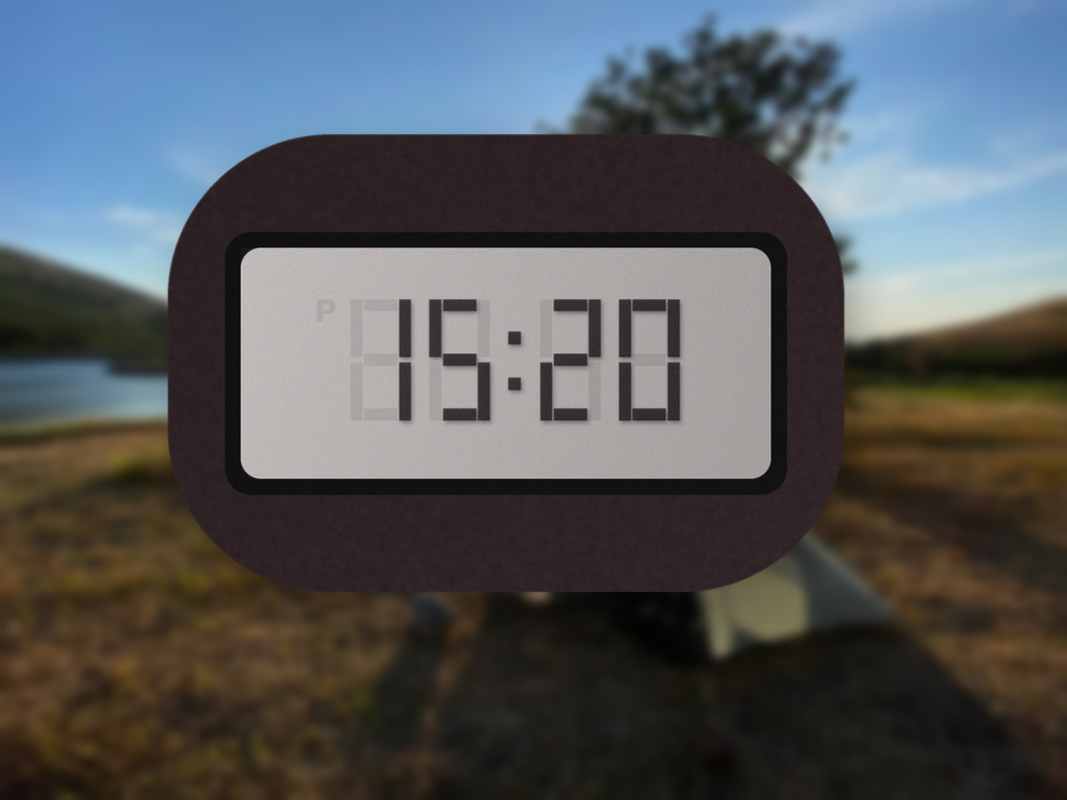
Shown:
T15:20
